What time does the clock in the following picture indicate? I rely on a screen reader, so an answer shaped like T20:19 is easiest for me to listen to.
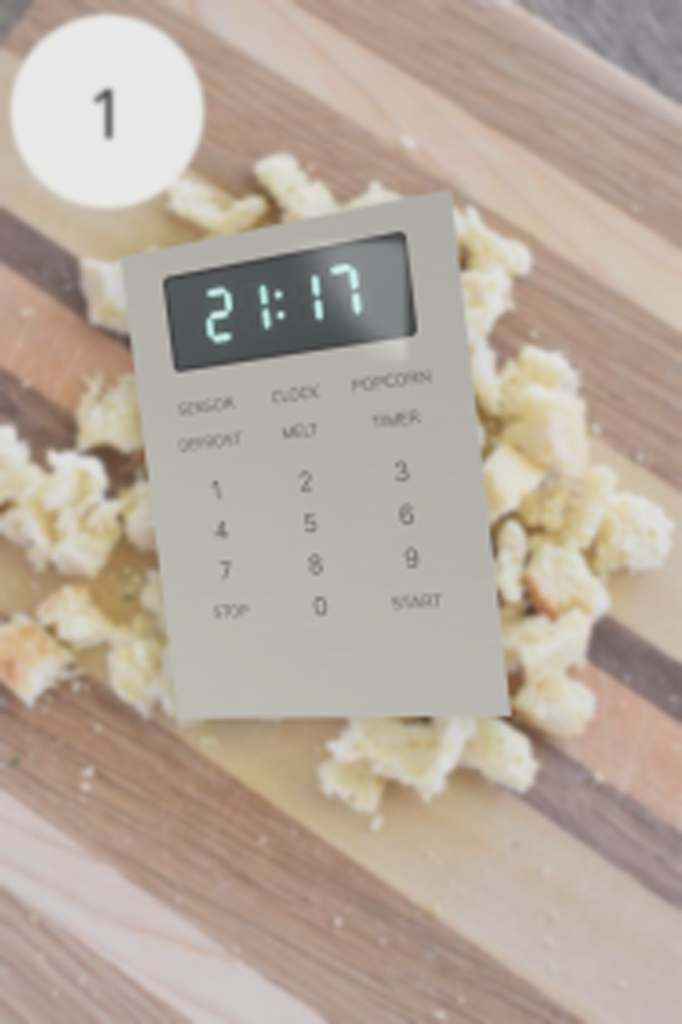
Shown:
T21:17
